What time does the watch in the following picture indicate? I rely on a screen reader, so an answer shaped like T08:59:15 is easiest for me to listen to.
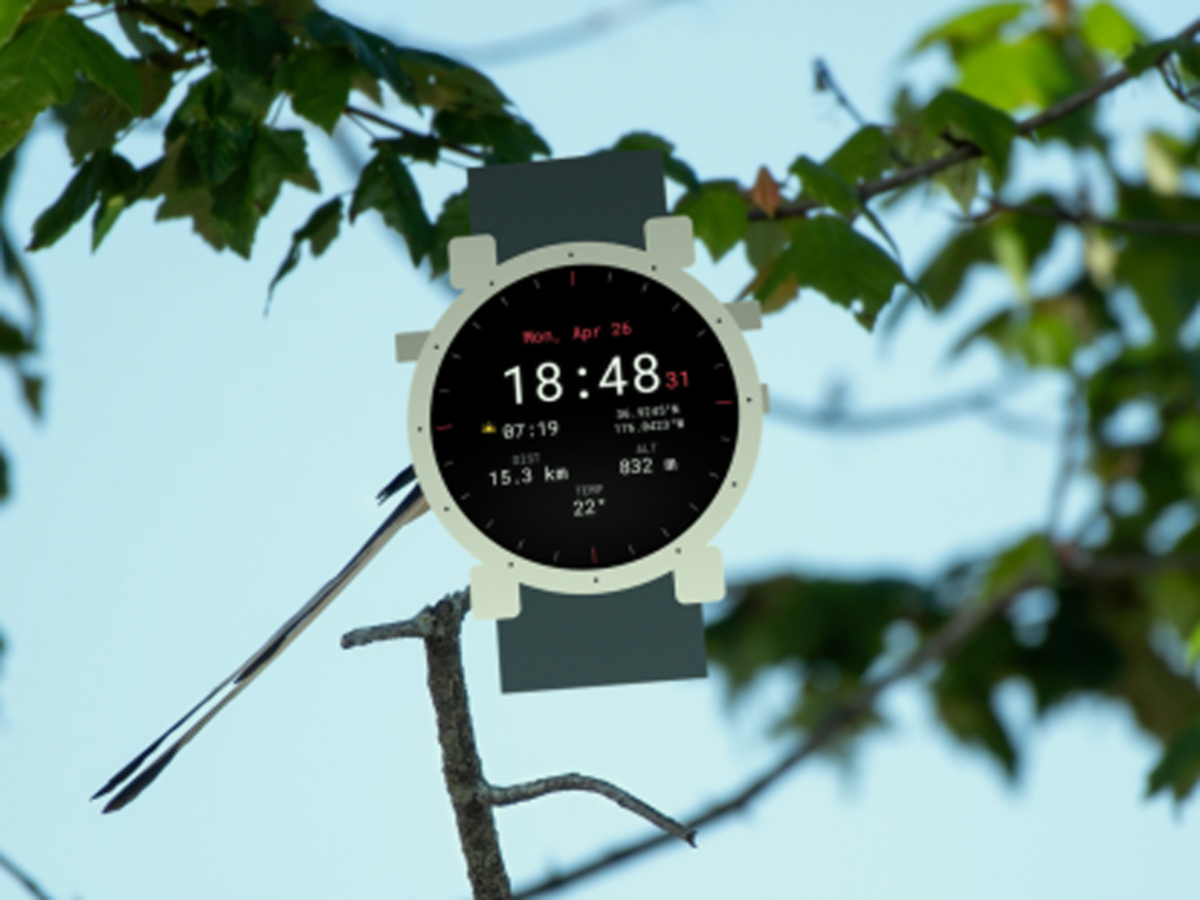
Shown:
T18:48:31
